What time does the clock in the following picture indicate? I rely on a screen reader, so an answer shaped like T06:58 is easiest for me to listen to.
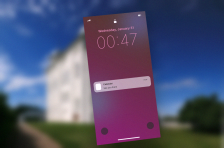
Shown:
T00:47
